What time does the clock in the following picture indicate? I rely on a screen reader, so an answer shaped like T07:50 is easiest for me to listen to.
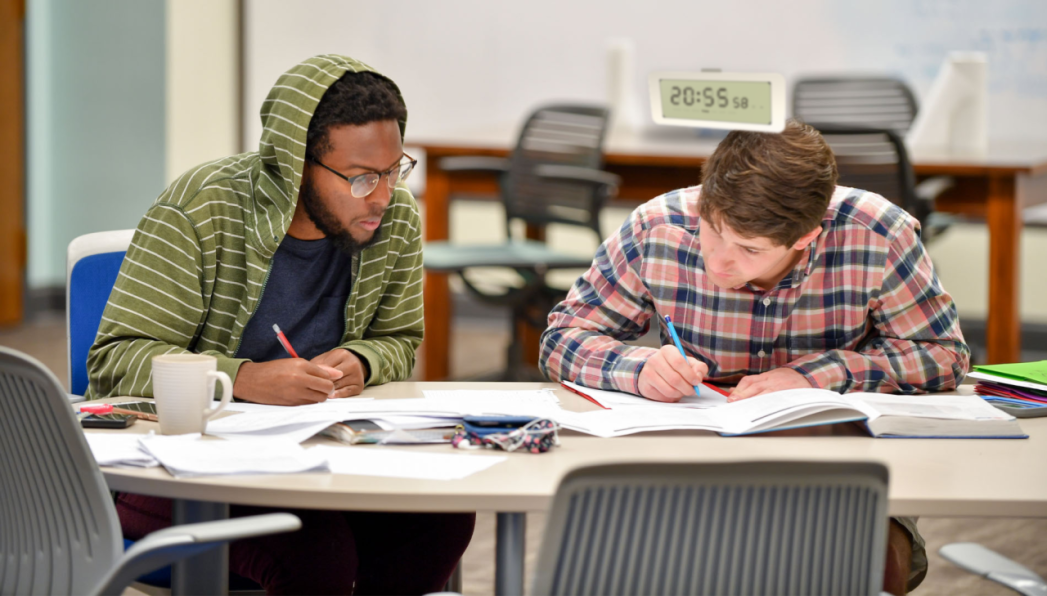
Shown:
T20:55
